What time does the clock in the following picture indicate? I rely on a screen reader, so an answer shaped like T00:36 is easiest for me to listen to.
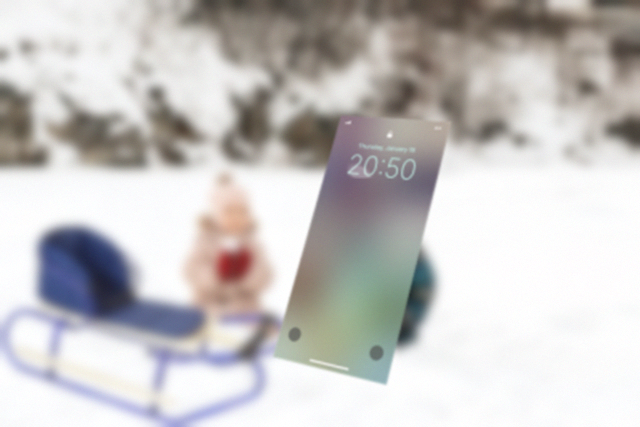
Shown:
T20:50
